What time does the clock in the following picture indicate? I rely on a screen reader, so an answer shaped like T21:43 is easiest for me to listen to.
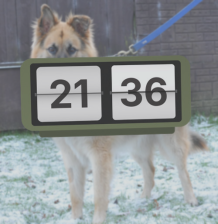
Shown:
T21:36
